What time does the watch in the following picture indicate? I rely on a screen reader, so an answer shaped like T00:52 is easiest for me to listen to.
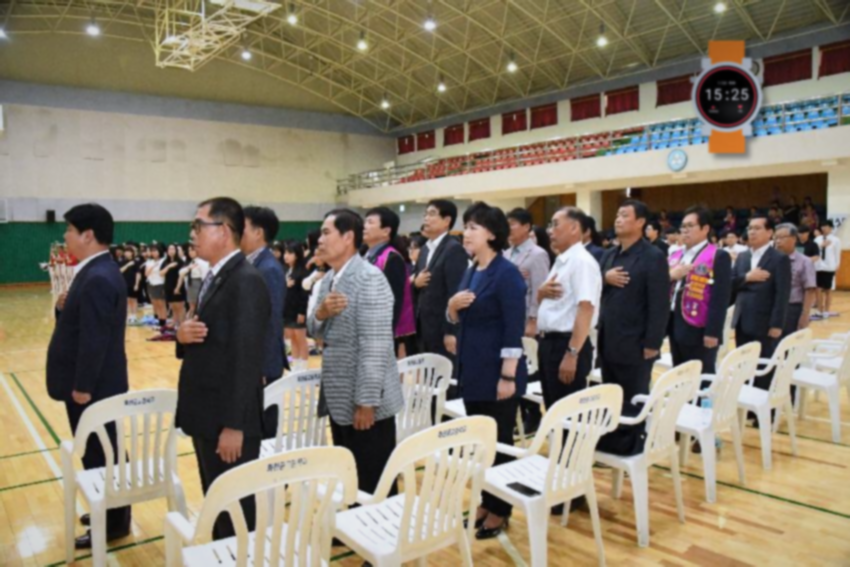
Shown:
T15:25
